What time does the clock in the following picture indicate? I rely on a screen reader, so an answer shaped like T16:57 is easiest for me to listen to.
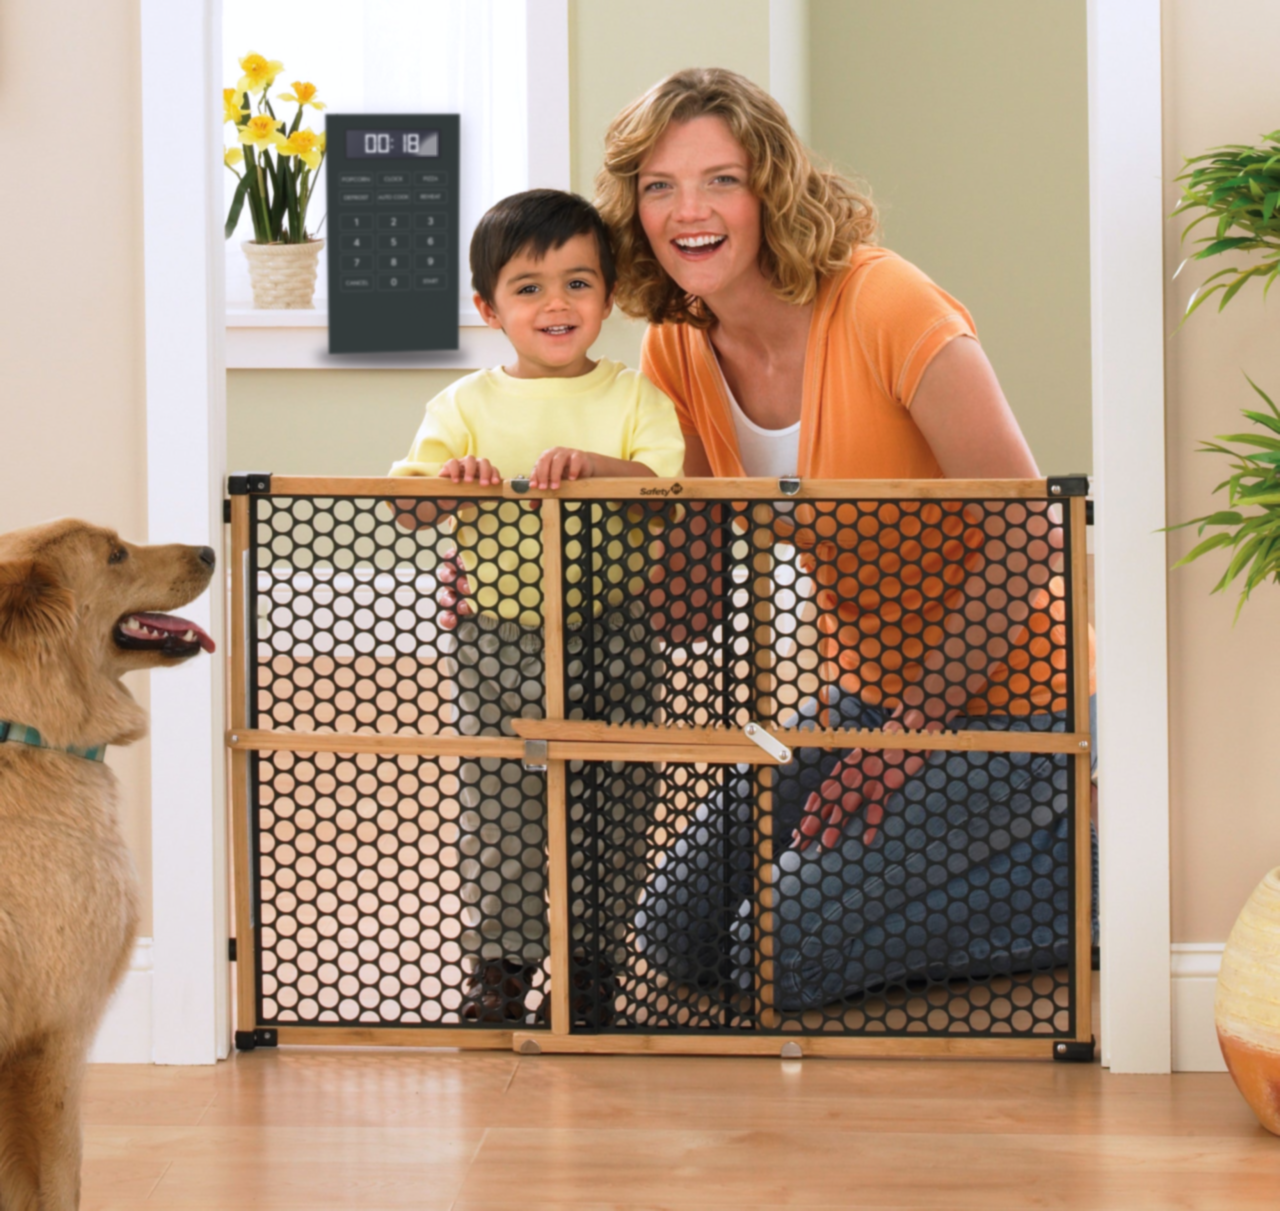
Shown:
T00:18
